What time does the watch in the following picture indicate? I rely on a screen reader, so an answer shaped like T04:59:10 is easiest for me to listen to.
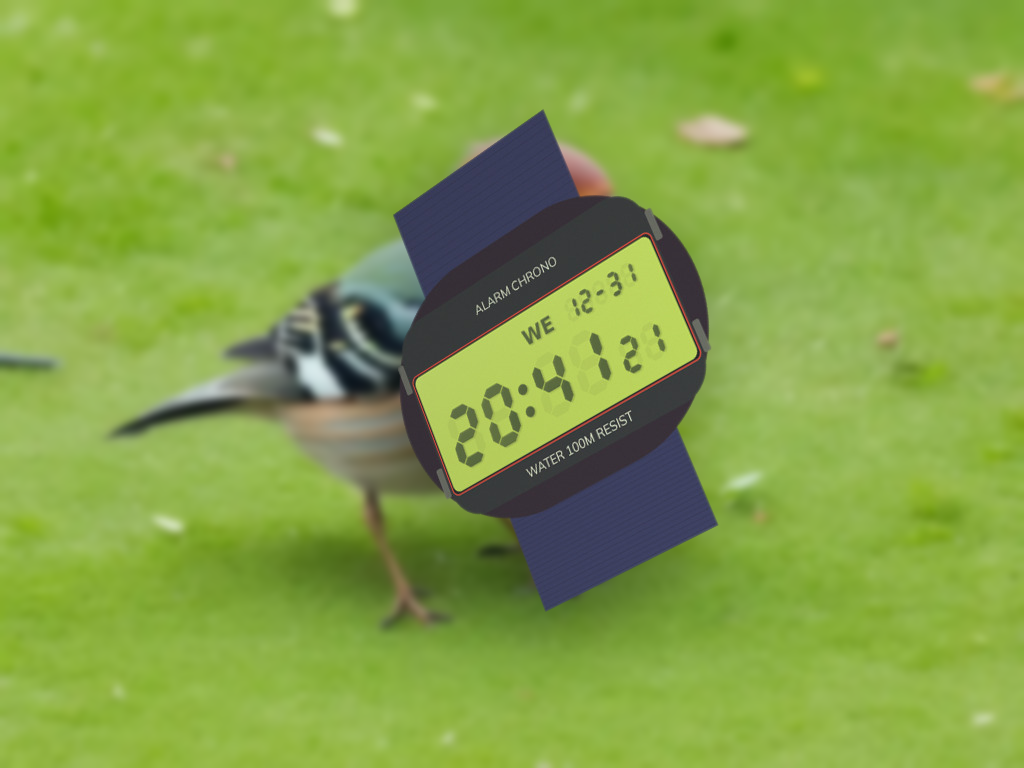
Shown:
T20:41:21
